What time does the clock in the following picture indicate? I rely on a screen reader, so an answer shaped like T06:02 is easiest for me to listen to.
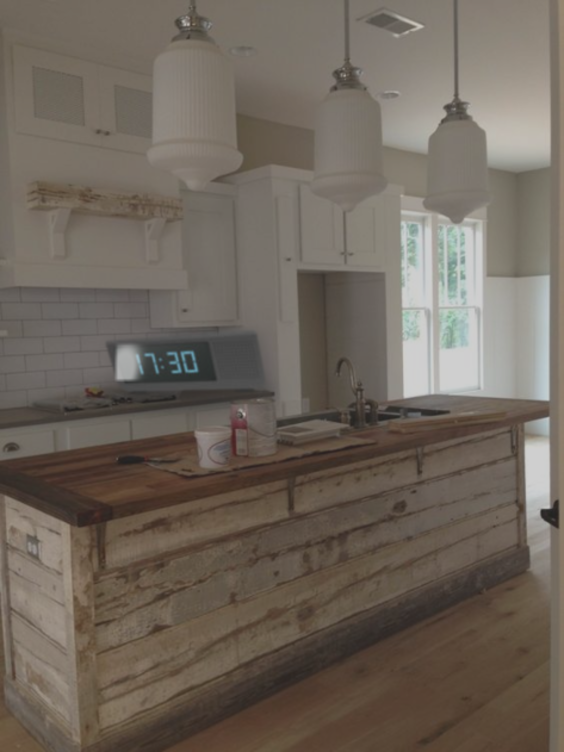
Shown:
T17:30
